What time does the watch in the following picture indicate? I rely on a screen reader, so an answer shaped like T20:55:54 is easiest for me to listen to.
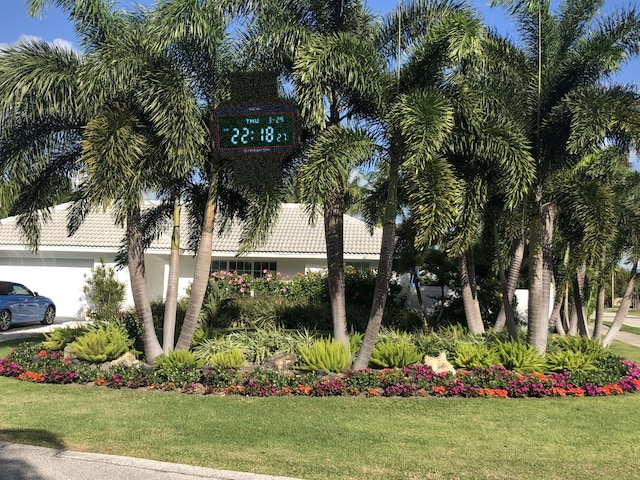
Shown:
T22:18:27
